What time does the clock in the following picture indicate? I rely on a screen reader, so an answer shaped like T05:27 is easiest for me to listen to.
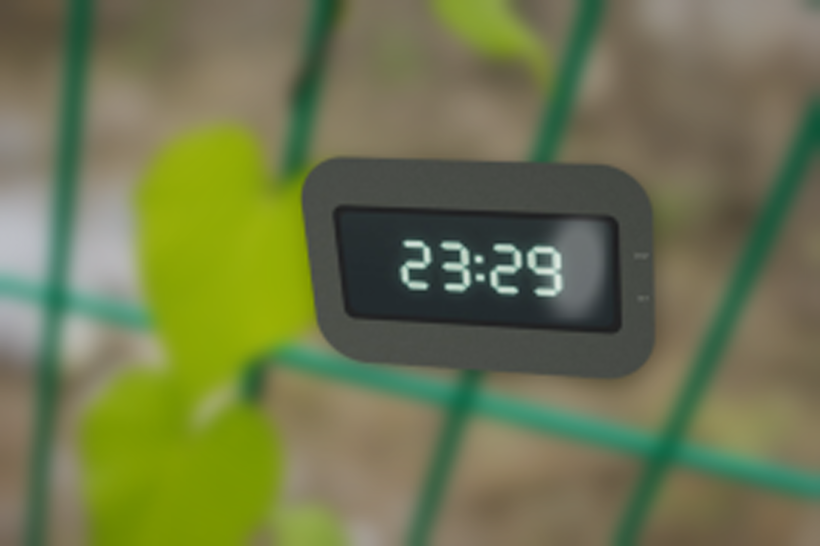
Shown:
T23:29
